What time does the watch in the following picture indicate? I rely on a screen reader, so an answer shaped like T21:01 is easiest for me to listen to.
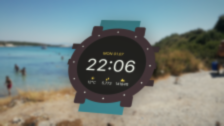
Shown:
T22:06
